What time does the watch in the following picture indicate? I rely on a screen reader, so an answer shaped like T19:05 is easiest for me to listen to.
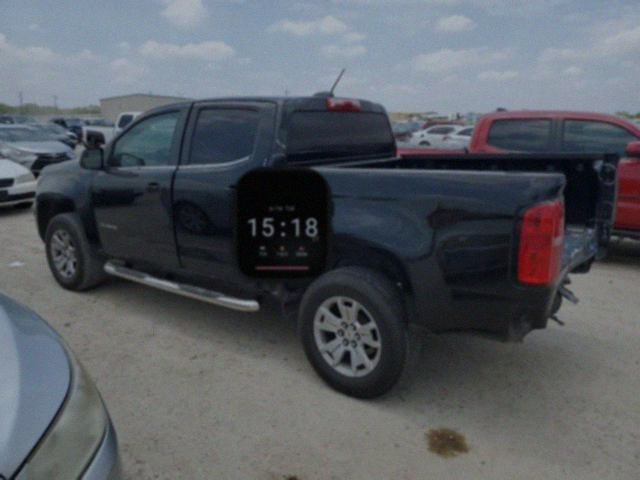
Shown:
T15:18
